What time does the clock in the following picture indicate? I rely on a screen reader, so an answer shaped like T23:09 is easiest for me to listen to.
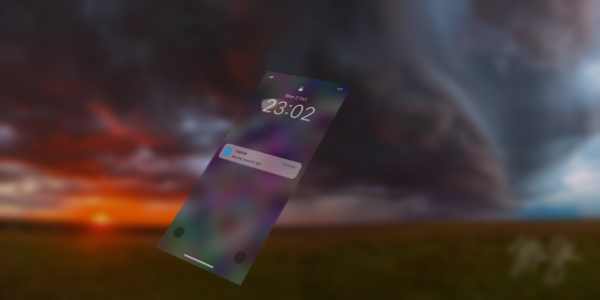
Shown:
T23:02
